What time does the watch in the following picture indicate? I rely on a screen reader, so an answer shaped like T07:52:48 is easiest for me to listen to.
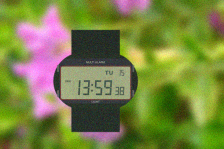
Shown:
T13:59:38
